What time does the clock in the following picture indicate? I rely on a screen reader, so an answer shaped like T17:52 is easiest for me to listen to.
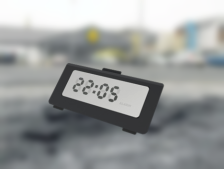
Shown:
T22:05
